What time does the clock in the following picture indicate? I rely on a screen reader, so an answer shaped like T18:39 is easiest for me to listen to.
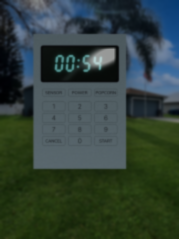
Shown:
T00:54
